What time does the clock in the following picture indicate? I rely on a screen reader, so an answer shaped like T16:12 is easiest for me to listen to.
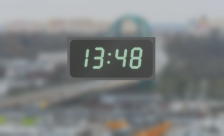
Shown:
T13:48
